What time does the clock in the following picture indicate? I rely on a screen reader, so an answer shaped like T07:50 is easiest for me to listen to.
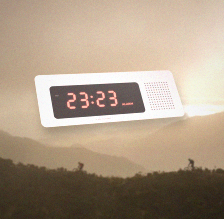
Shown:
T23:23
